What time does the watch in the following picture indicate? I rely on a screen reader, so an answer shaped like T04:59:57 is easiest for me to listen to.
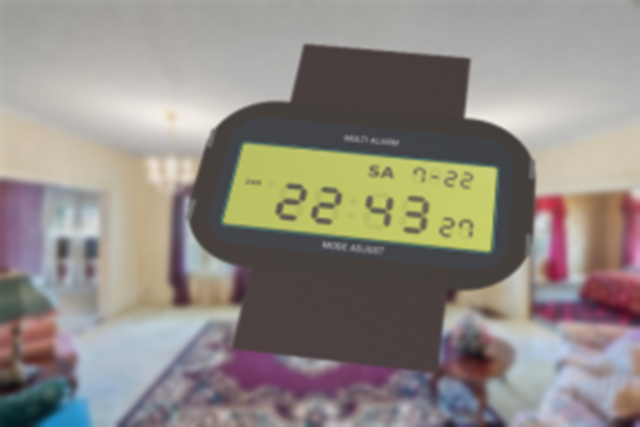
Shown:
T22:43:27
